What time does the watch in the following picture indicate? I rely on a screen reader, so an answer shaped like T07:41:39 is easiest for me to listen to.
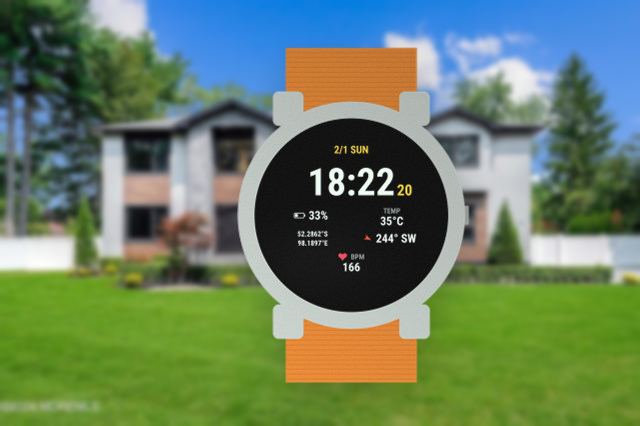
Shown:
T18:22:20
